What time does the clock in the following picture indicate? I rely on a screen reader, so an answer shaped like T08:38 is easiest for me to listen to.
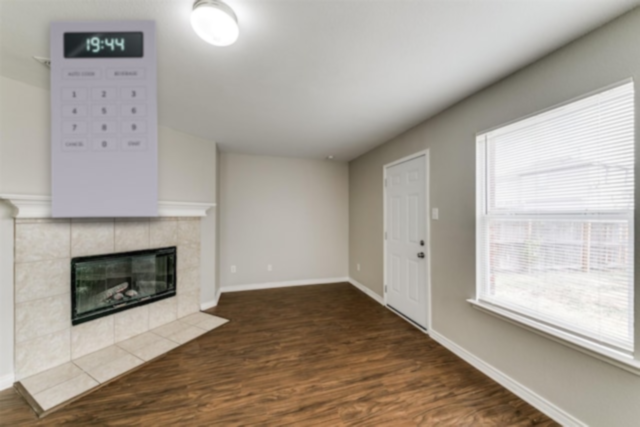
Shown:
T19:44
